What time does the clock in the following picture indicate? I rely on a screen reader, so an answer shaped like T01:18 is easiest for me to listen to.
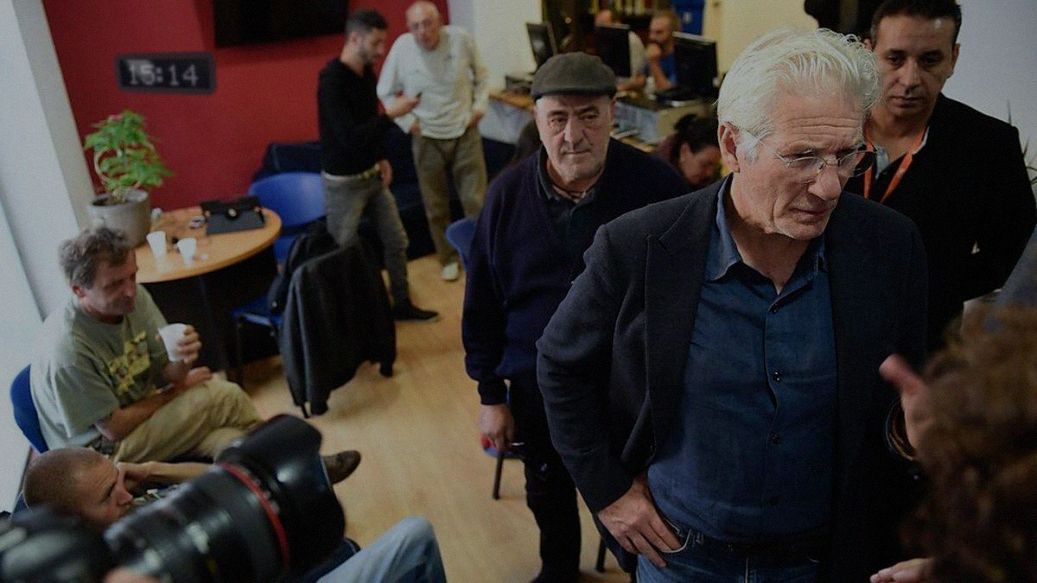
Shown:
T15:14
